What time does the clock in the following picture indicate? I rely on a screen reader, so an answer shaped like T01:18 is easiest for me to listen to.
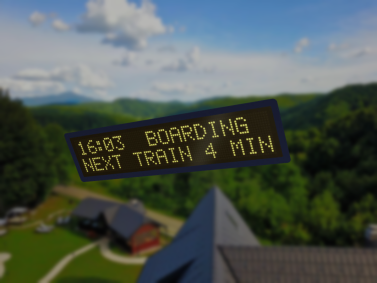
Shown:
T16:03
